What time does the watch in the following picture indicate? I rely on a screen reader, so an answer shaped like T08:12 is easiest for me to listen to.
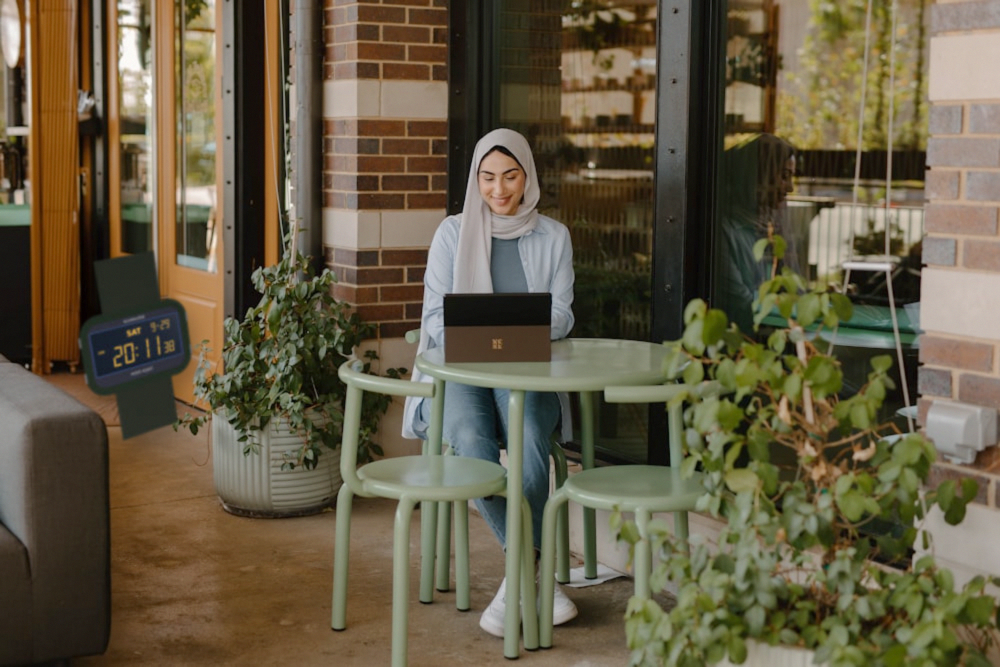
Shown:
T20:11
